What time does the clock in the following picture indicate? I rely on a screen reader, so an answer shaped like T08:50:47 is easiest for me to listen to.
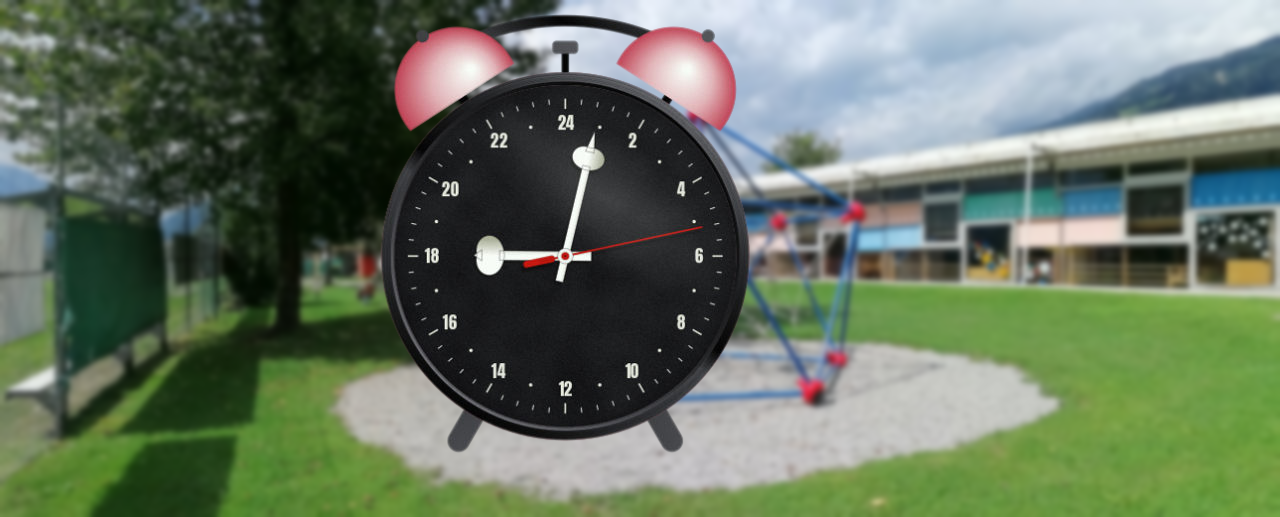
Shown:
T18:02:13
